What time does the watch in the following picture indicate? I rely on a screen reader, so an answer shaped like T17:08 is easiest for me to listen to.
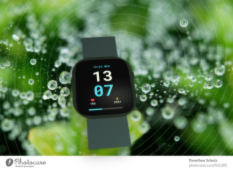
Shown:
T13:07
